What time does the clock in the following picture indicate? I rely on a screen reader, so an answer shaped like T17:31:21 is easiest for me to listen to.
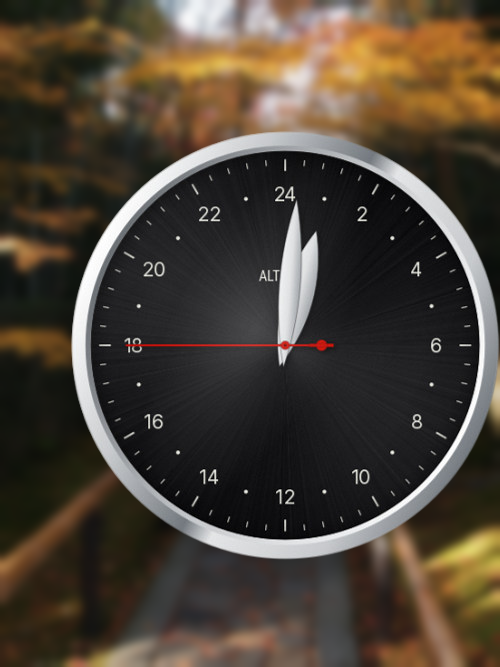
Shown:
T01:00:45
